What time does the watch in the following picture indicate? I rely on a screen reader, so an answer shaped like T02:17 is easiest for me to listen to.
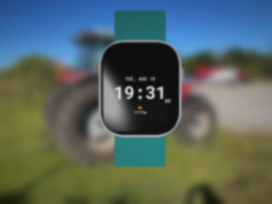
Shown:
T19:31
